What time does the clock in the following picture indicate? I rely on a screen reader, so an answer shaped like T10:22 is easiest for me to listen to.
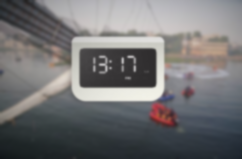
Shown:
T13:17
